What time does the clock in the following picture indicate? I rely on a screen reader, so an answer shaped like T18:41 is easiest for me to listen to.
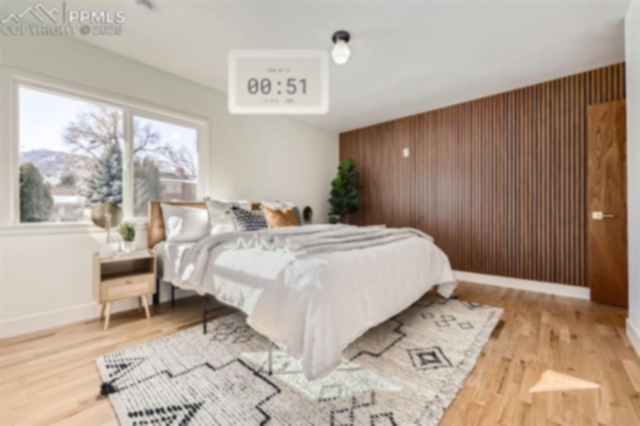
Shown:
T00:51
